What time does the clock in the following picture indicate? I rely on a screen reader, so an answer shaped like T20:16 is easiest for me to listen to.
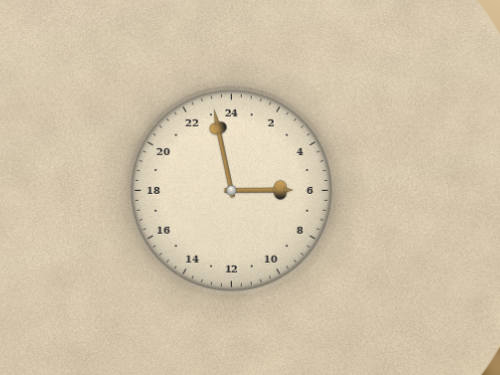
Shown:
T05:58
